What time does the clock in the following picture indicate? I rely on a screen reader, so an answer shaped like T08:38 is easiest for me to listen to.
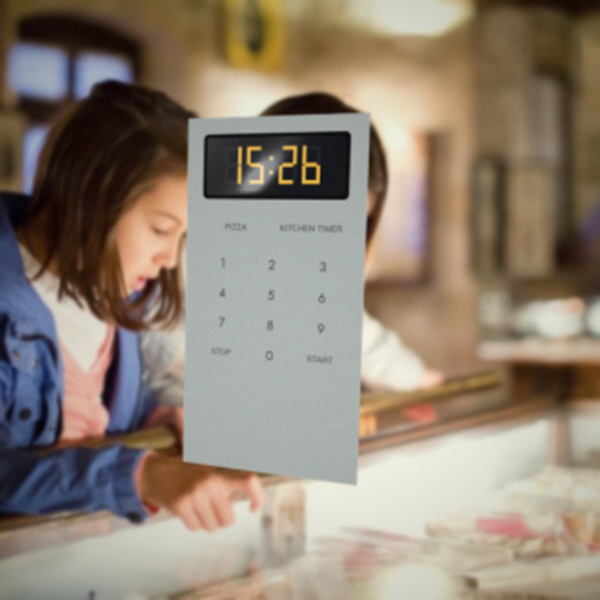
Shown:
T15:26
